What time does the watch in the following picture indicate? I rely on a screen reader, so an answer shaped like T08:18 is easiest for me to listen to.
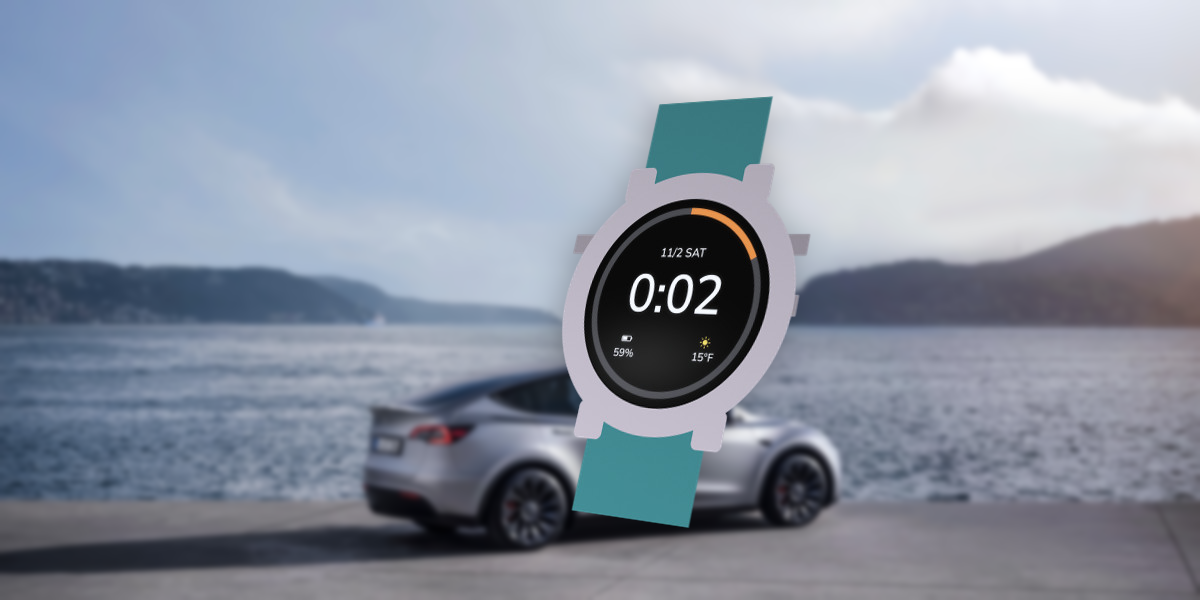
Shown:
T00:02
